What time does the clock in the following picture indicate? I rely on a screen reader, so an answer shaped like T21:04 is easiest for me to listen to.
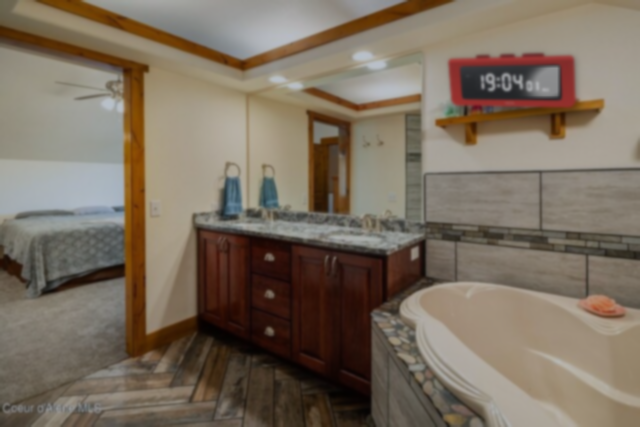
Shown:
T19:04
